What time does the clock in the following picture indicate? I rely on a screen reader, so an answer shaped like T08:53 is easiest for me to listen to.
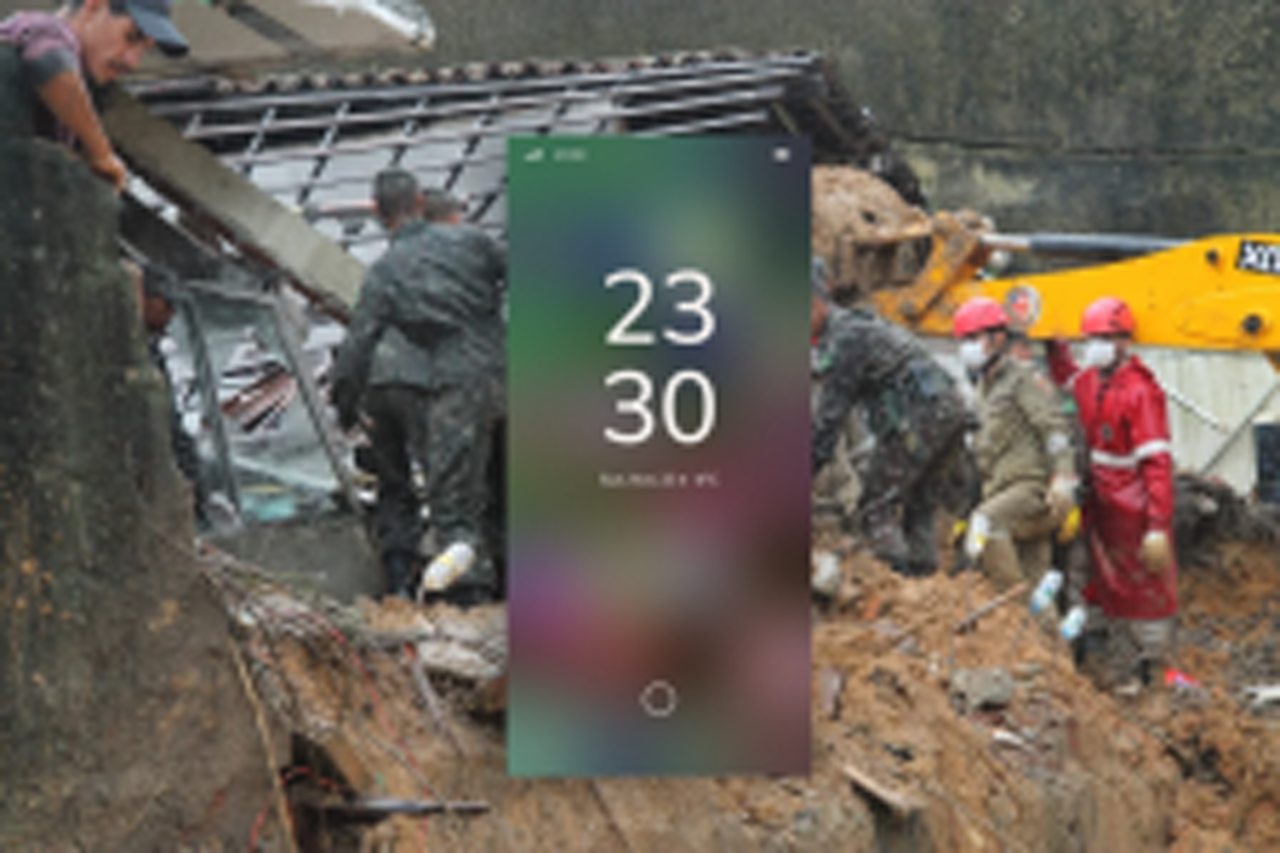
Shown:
T23:30
